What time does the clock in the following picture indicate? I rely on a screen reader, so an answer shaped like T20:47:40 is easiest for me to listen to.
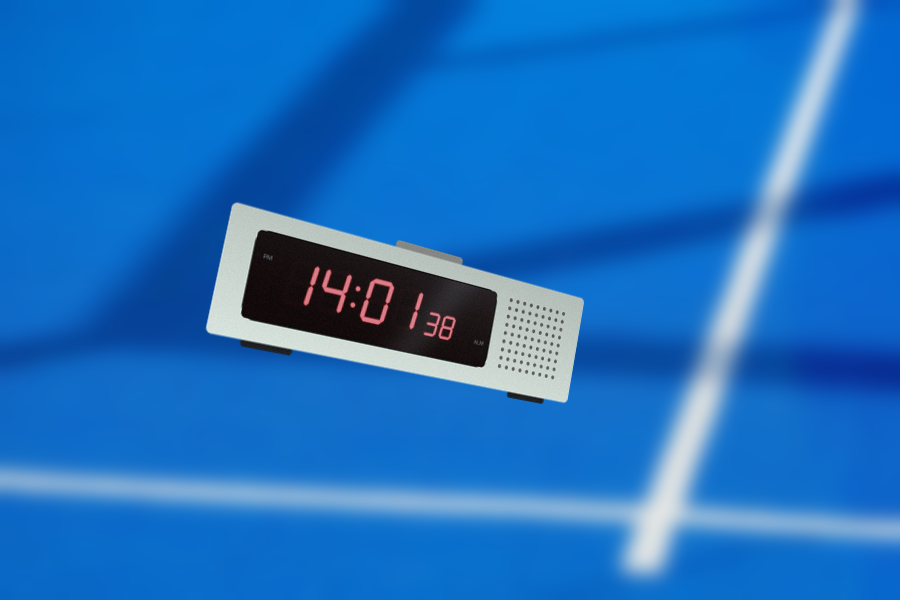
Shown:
T14:01:38
